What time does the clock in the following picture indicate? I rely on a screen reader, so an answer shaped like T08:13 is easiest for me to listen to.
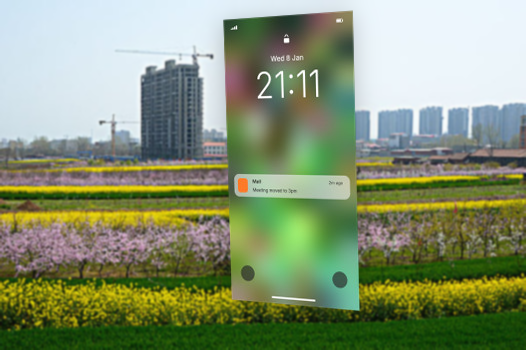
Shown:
T21:11
